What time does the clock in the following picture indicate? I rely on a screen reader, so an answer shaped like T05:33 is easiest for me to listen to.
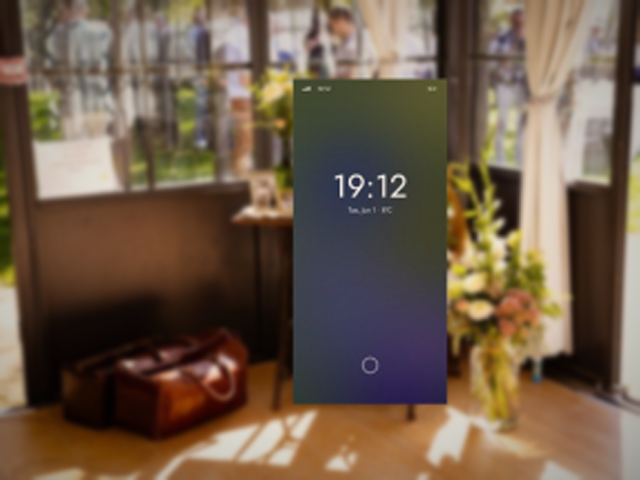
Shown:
T19:12
